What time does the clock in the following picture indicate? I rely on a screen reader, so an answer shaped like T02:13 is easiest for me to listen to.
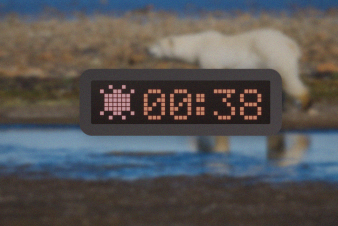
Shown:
T00:38
